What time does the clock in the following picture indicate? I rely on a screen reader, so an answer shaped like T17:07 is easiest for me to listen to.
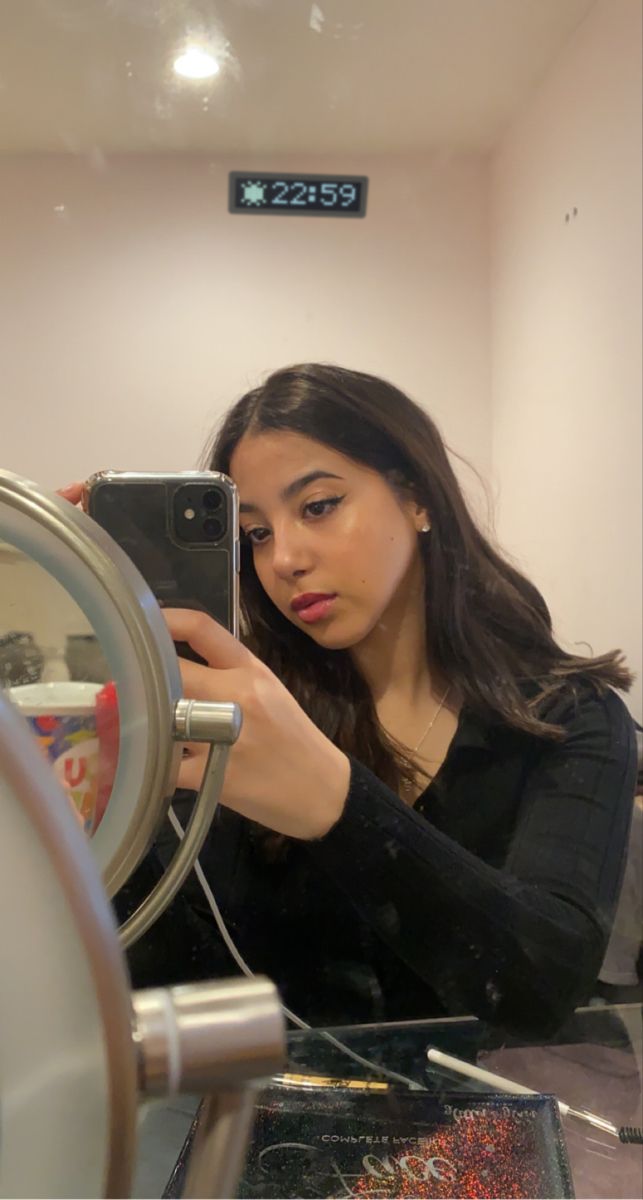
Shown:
T22:59
